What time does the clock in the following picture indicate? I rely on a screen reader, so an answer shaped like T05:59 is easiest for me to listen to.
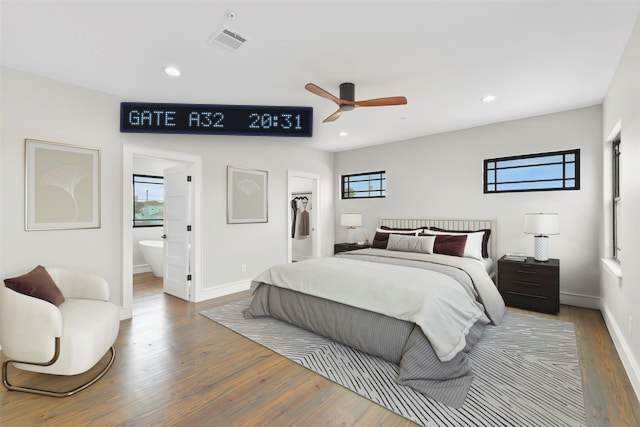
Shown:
T20:31
